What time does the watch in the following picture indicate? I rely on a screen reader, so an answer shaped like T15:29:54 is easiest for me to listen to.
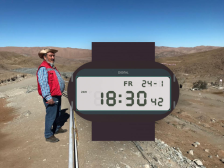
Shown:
T18:30:42
